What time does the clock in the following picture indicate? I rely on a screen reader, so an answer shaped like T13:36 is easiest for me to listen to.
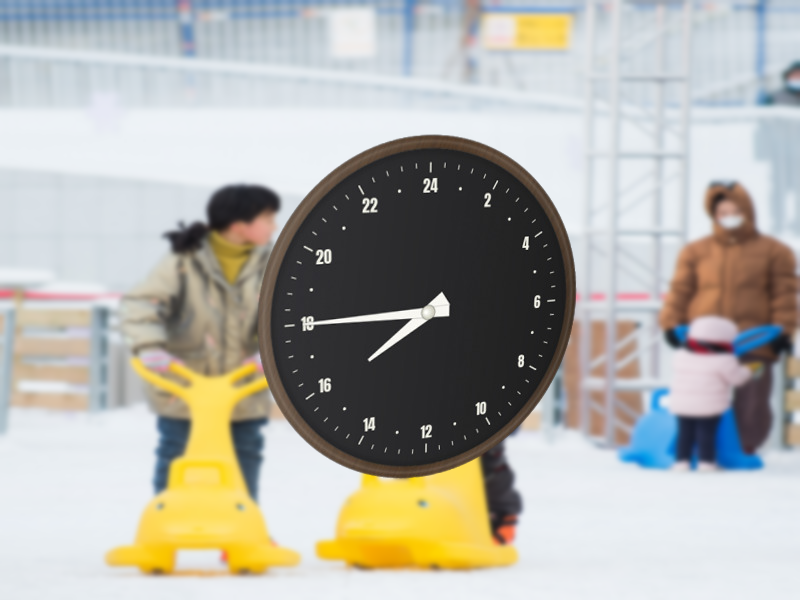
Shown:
T15:45
